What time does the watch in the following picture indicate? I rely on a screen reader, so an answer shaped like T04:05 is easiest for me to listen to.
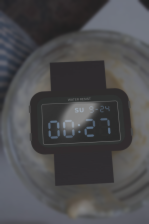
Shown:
T00:27
